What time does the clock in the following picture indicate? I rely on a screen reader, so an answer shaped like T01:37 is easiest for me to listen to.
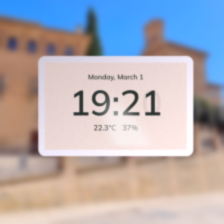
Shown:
T19:21
